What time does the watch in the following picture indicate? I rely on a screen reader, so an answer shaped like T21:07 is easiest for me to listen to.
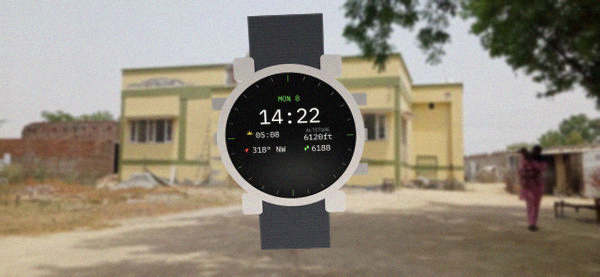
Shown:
T14:22
